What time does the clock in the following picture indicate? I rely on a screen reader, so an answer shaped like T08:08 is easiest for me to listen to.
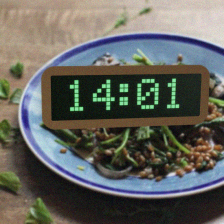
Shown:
T14:01
